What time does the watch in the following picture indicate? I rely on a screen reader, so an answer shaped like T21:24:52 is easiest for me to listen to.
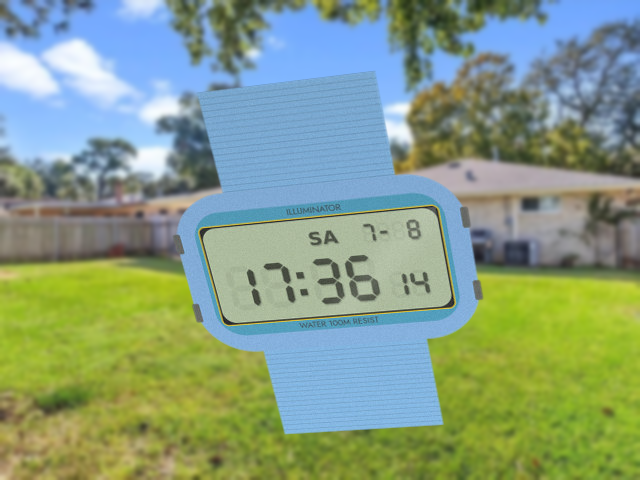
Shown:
T17:36:14
